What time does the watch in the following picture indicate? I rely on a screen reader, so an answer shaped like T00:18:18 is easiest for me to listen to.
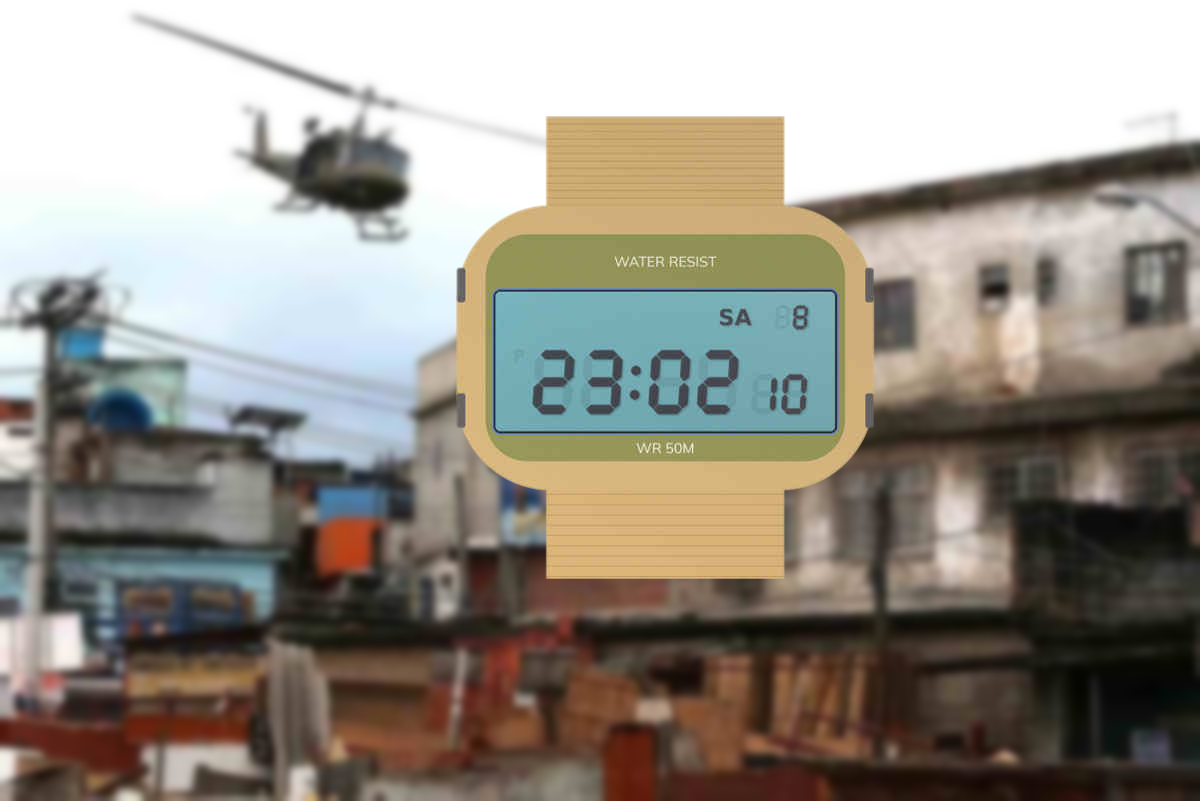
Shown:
T23:02:10
